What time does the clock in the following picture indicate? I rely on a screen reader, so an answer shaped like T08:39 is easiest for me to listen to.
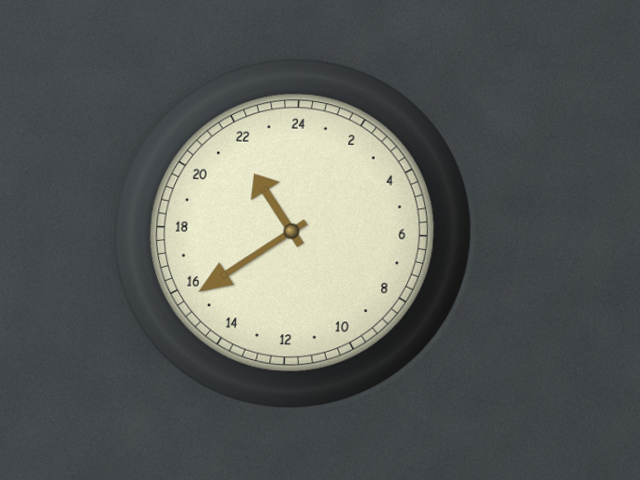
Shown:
T21:39
